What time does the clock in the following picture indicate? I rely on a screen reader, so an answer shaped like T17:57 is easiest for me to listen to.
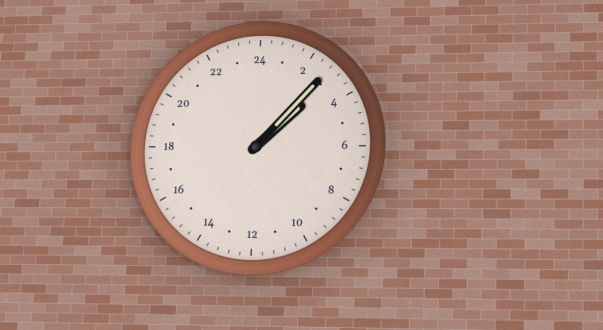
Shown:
T03:07
